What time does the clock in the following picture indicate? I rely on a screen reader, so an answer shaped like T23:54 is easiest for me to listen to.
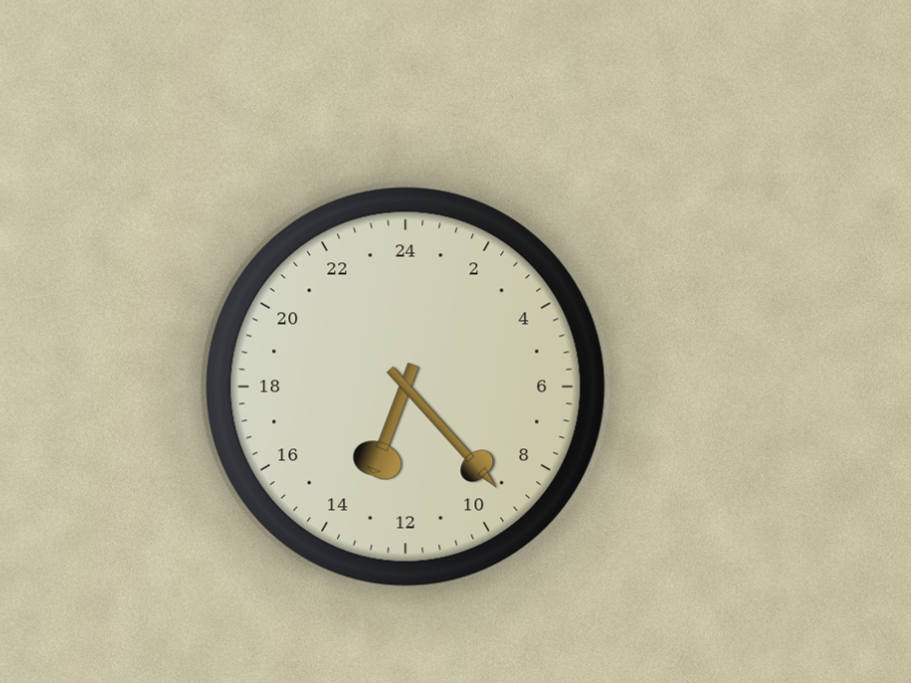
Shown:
T13:23
